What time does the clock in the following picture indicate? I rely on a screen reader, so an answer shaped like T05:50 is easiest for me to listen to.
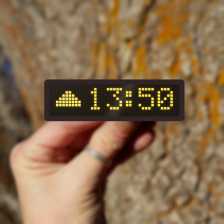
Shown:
T13:50
